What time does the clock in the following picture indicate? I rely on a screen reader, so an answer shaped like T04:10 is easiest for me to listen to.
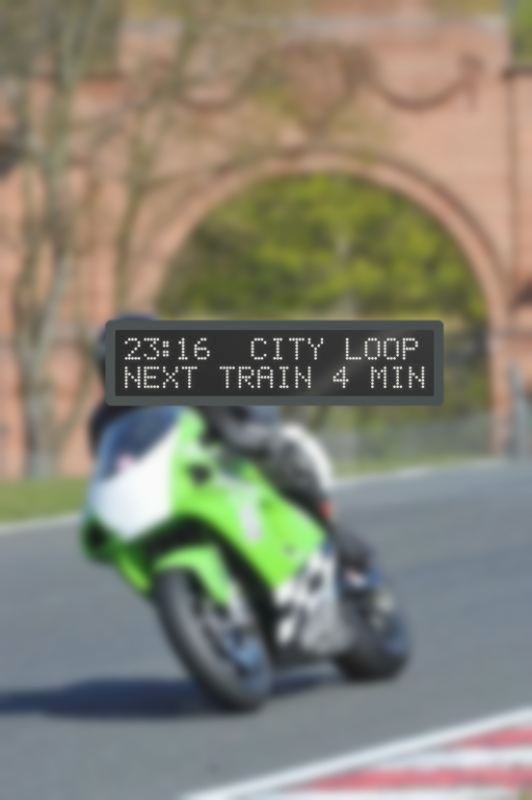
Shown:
T23:16
